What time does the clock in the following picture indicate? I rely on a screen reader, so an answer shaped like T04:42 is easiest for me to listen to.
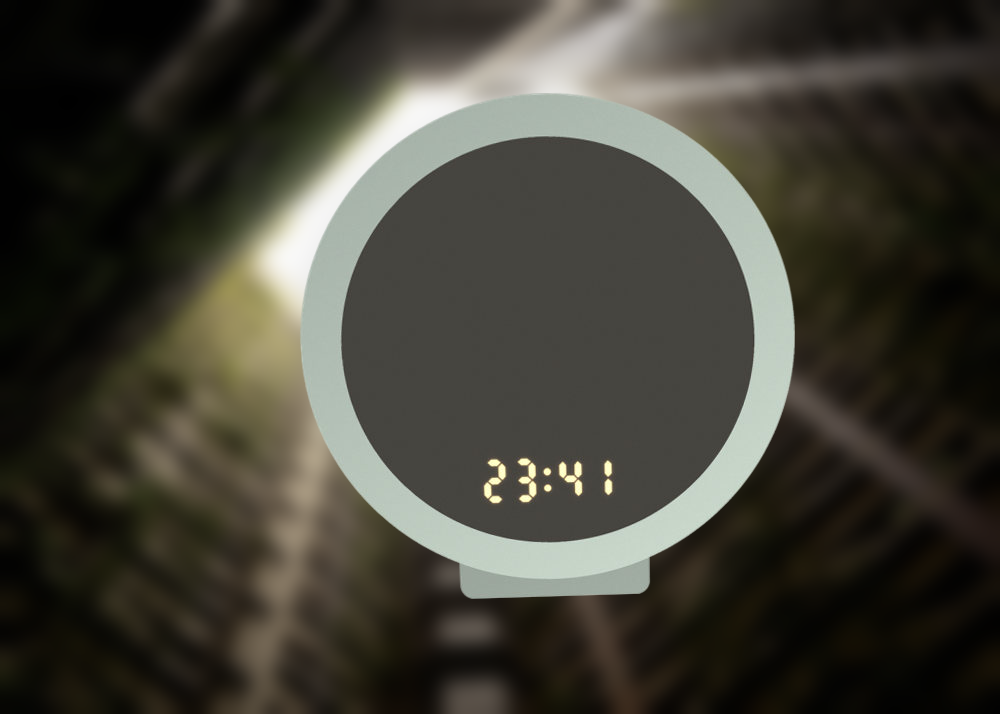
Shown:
T23:41
